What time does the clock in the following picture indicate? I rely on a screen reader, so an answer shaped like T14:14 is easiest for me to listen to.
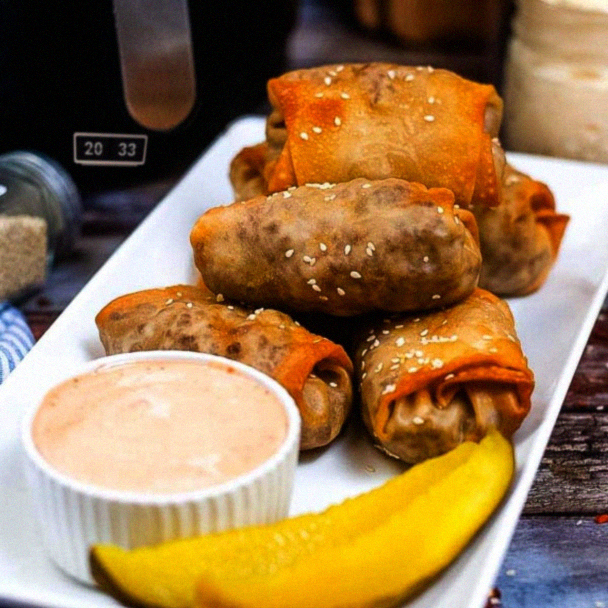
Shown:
T20:33
